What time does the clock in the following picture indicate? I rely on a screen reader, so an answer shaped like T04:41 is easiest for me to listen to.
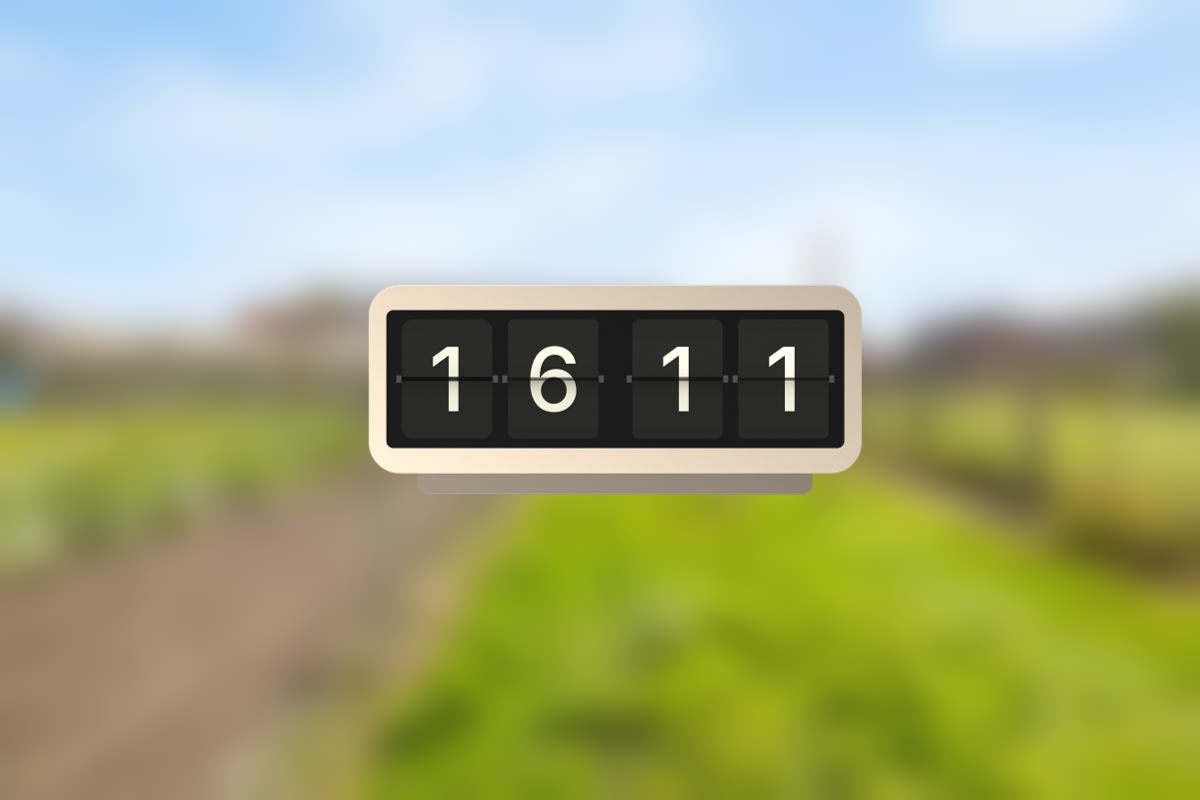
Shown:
T16:11
